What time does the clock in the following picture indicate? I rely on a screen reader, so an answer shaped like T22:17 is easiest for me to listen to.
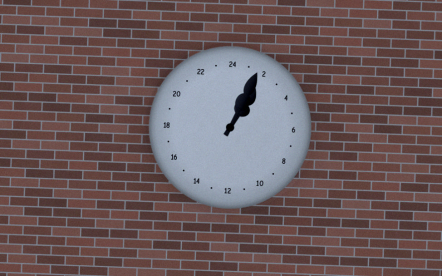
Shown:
T02:04
